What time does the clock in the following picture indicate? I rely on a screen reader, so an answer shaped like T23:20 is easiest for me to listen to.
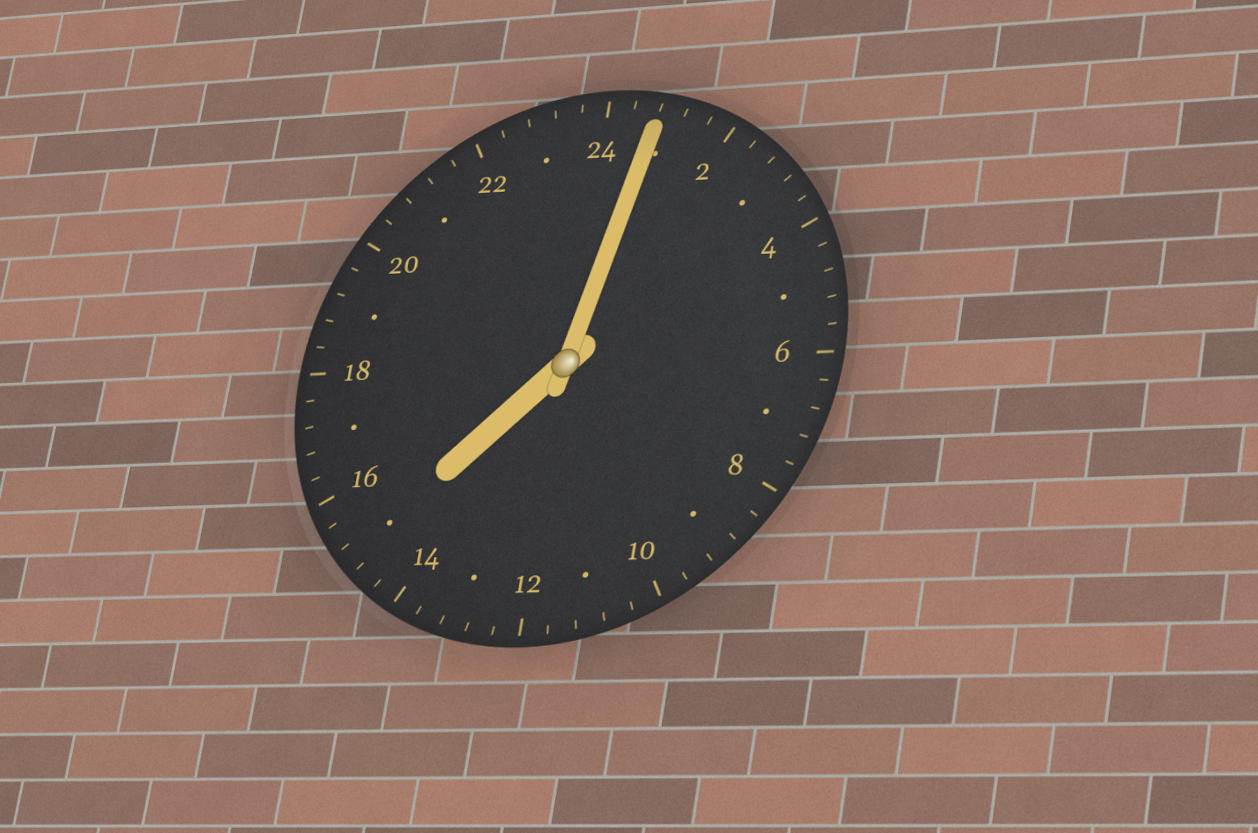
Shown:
T15:02
